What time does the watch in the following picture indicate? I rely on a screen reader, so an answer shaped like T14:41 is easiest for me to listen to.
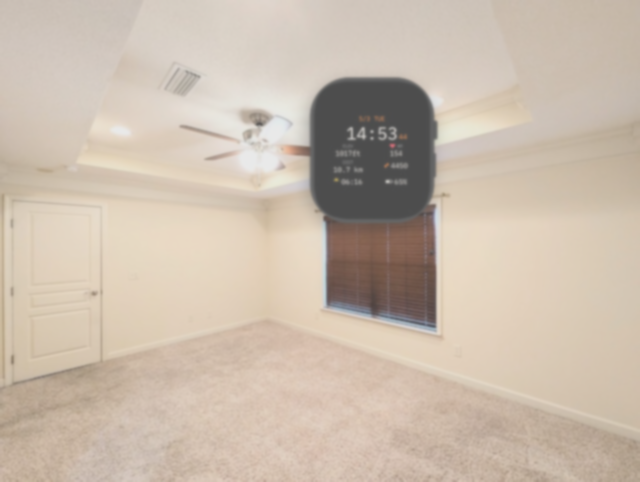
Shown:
T14:53
